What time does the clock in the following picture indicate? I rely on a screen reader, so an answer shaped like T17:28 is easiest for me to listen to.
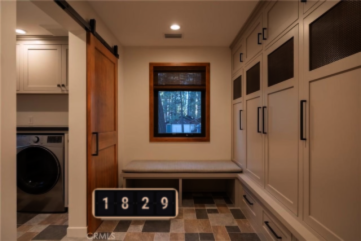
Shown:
T18:29
